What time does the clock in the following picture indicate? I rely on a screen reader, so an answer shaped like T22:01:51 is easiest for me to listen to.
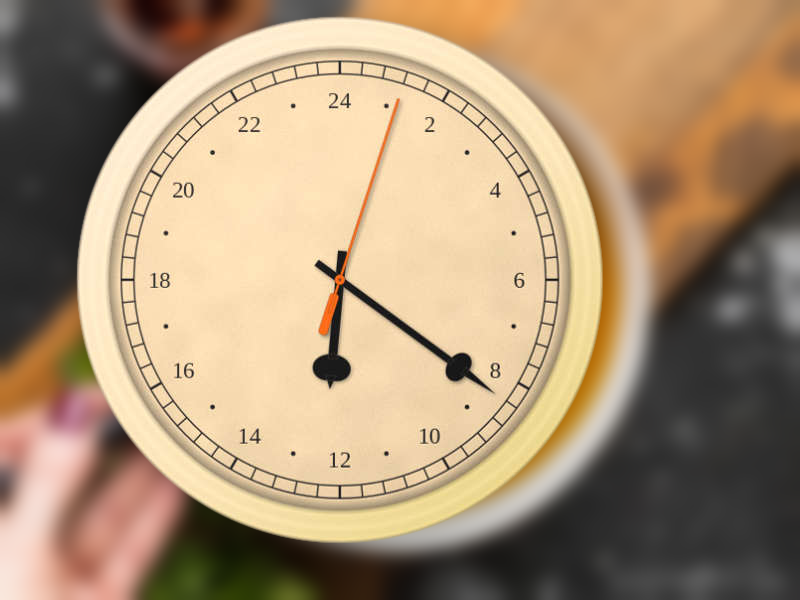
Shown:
T12:21:03
